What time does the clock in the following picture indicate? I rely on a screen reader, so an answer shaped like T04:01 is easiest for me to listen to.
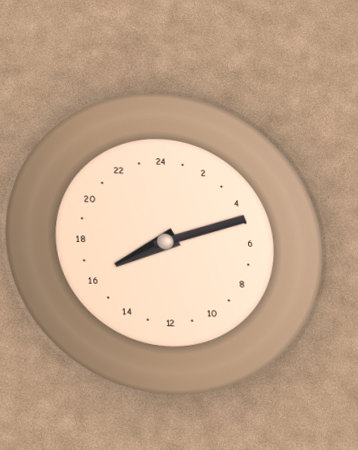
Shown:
T16:12
